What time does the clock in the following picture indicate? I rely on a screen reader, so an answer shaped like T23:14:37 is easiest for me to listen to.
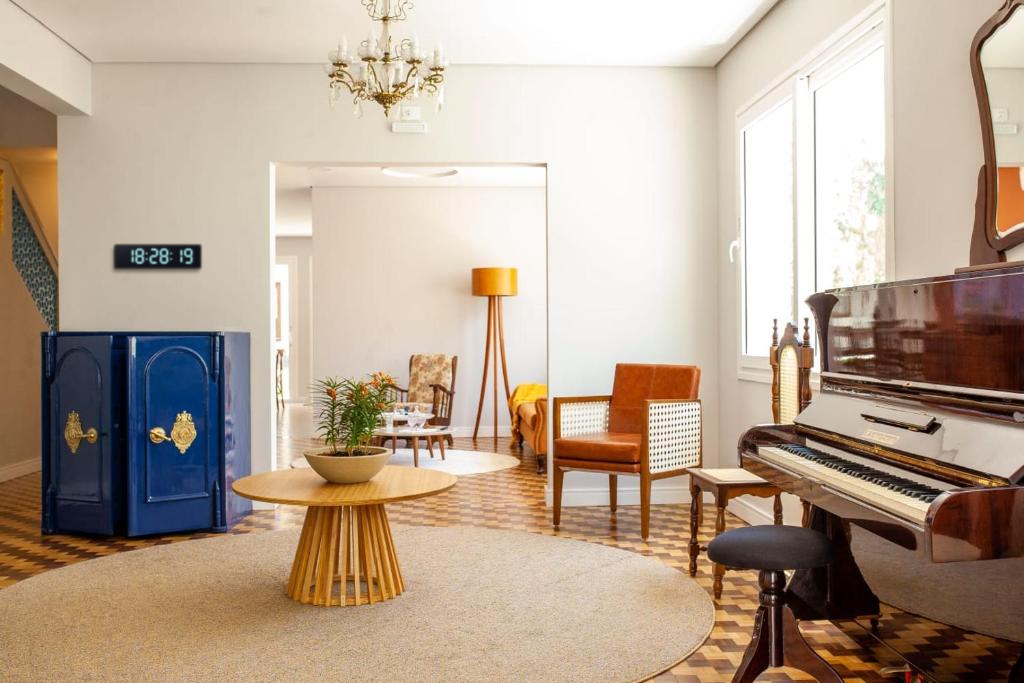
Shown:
T18:28:19
